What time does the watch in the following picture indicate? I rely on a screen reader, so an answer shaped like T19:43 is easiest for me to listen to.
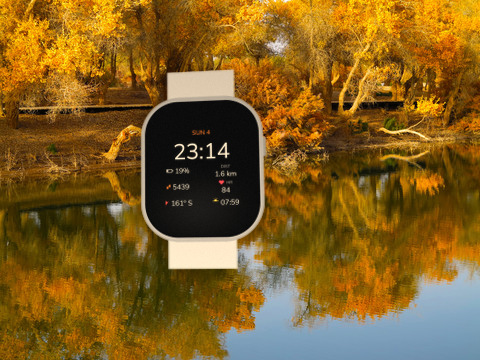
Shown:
T23:14
